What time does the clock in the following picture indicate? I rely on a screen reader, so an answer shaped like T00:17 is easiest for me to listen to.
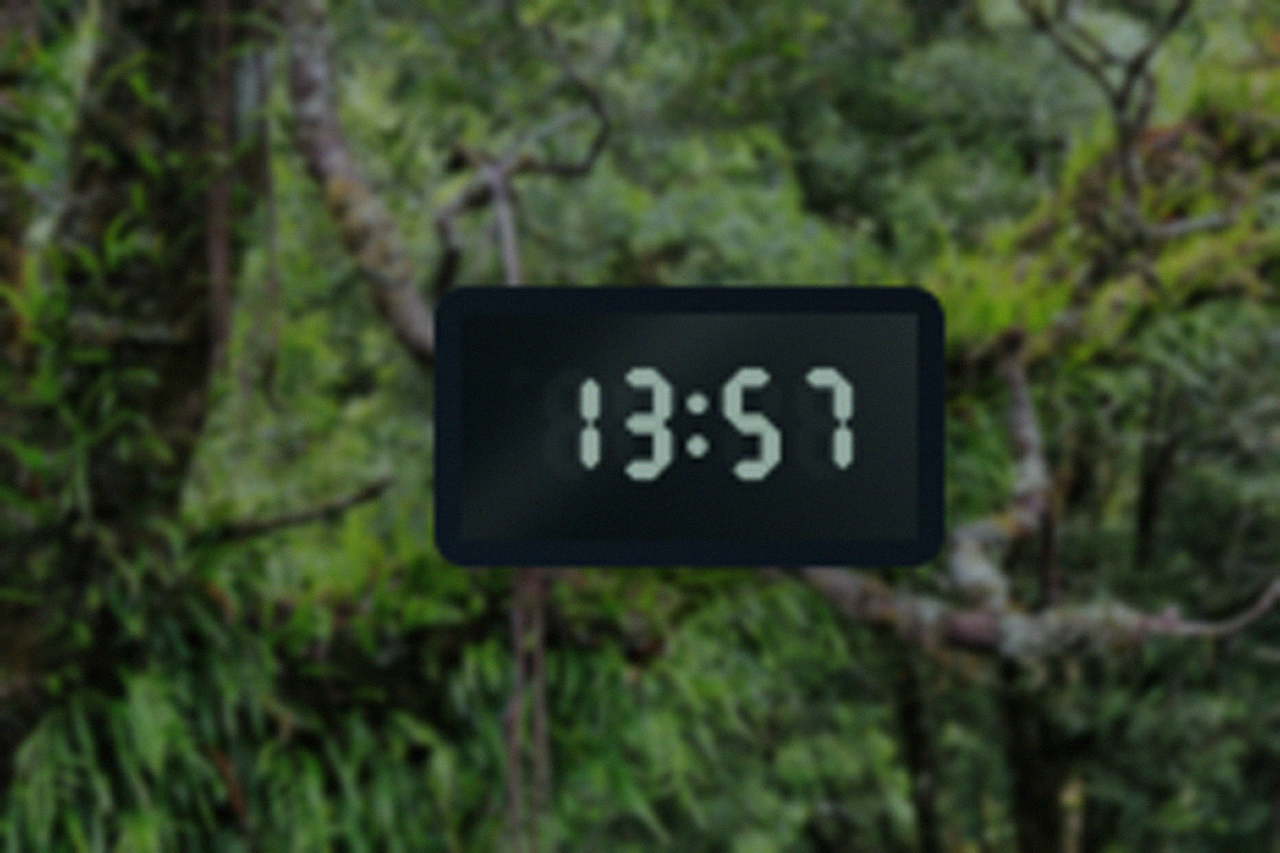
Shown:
T13:57
